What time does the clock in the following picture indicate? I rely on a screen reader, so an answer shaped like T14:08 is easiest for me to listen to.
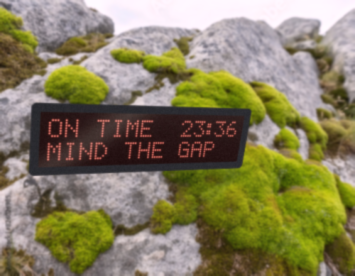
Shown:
T23:36
